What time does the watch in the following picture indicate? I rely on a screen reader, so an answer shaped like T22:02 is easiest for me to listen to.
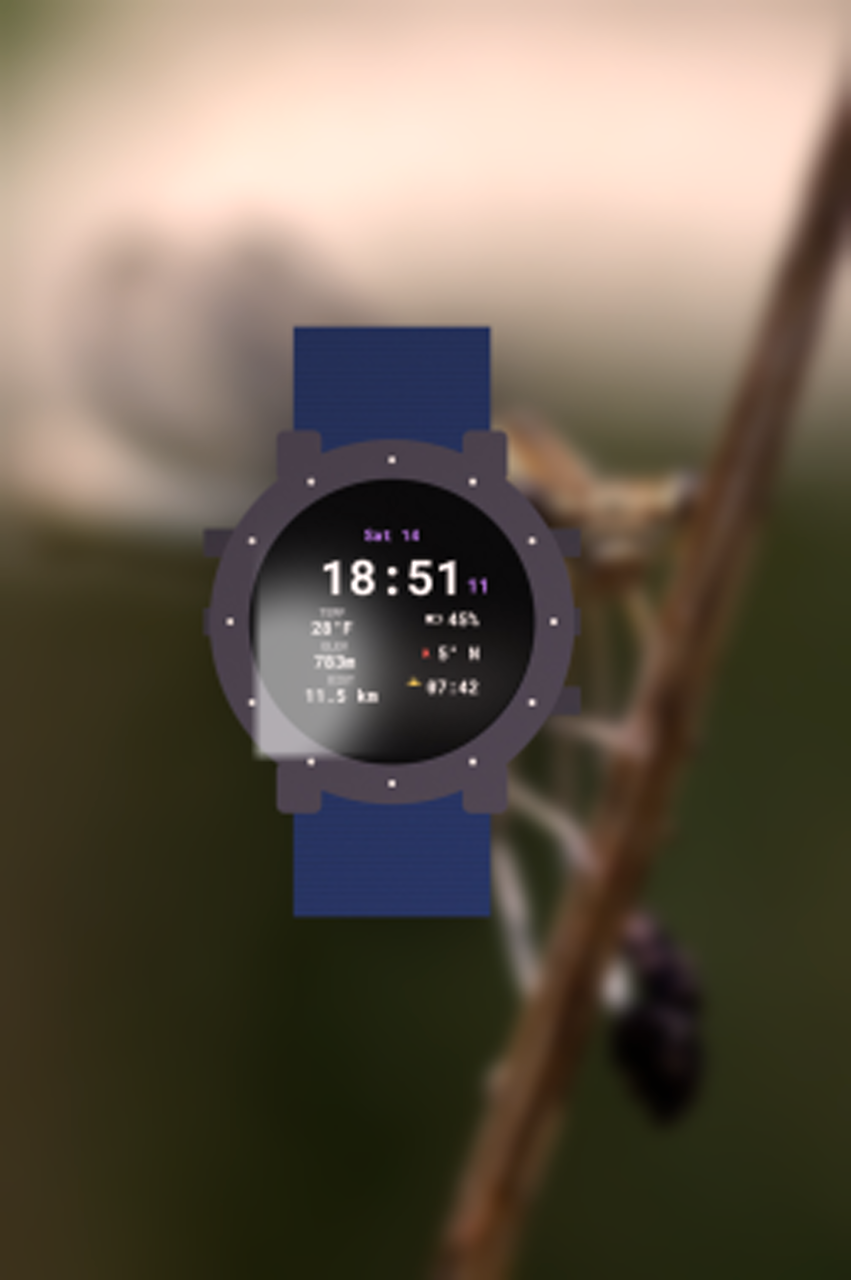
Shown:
T18:51
